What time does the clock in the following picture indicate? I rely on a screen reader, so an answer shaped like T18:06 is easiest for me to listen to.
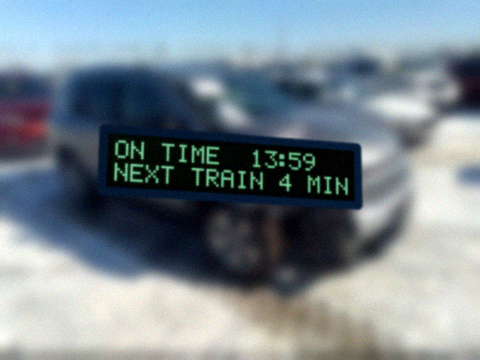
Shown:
T13:59
